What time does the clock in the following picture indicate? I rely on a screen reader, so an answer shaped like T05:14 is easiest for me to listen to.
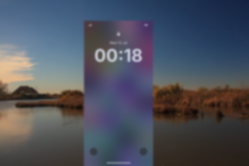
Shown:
T00:18
